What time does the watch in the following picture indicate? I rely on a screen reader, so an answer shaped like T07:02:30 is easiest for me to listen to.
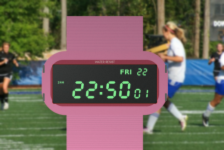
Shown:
T22:50:01
